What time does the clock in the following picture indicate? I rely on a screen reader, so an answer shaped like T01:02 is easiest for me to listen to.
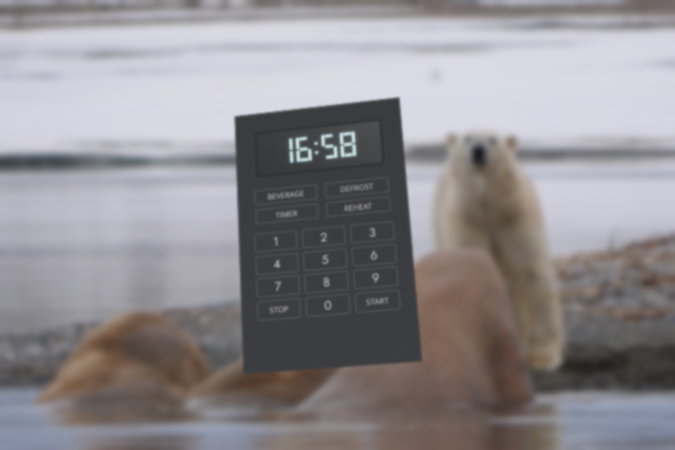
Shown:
T16:58
